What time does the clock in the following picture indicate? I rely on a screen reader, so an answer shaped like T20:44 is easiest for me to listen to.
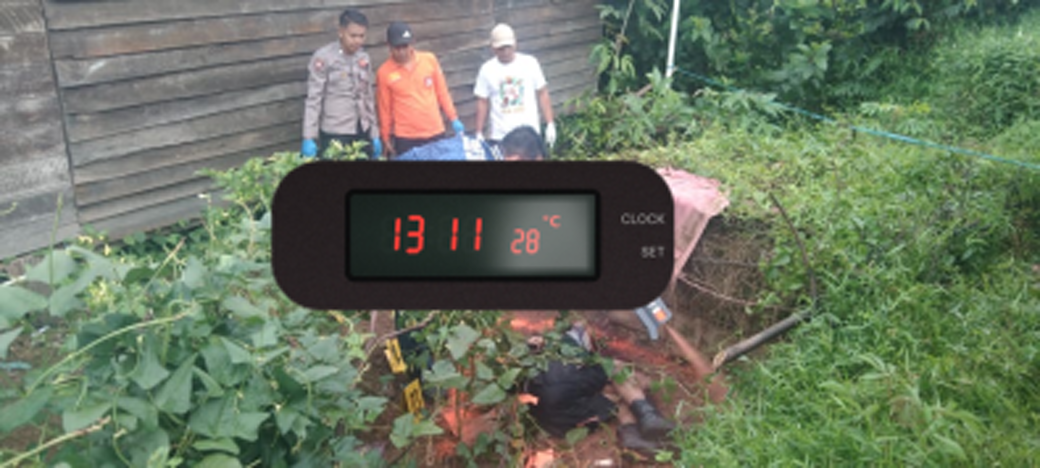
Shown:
T13:11
